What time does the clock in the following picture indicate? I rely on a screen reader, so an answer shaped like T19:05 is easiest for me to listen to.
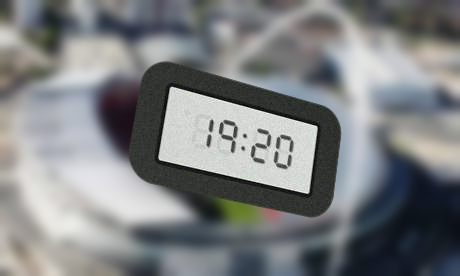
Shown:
T19:20
